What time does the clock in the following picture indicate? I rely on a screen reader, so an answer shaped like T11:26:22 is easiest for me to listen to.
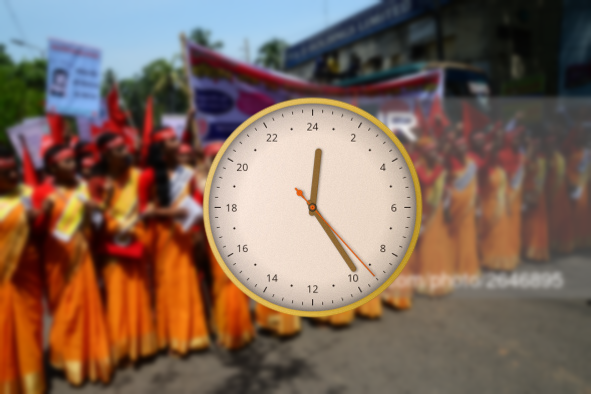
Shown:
T00:24:23
